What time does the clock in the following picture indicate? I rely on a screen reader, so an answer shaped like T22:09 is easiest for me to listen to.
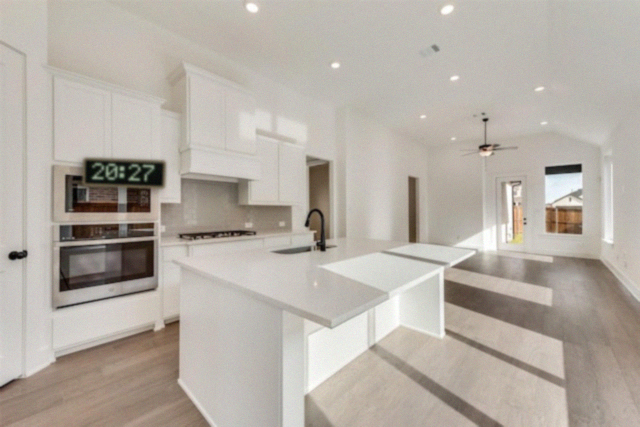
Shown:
T20:27
